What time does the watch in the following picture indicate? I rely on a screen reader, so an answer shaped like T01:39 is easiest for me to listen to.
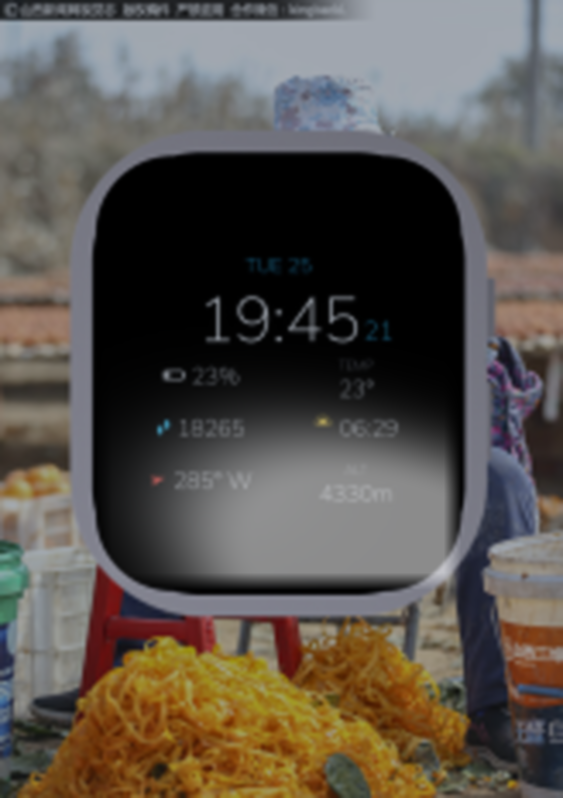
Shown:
T19:45
